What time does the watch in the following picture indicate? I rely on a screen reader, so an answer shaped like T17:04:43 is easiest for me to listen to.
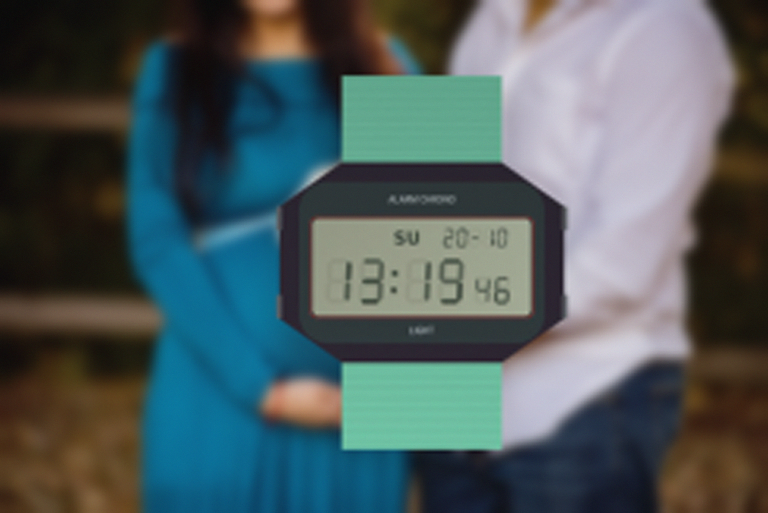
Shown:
T13:19:46
